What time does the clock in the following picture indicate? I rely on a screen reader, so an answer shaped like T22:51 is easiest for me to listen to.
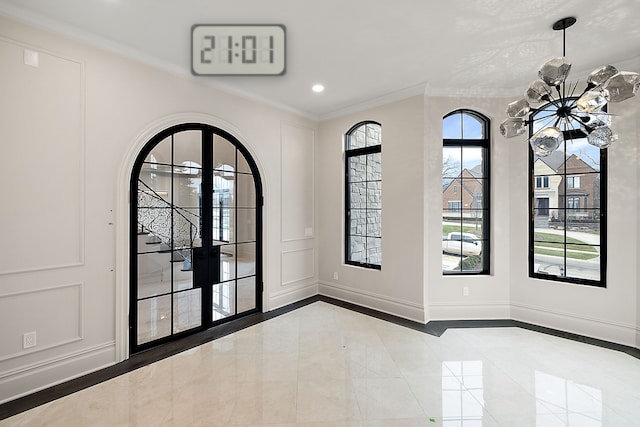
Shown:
T21:01
